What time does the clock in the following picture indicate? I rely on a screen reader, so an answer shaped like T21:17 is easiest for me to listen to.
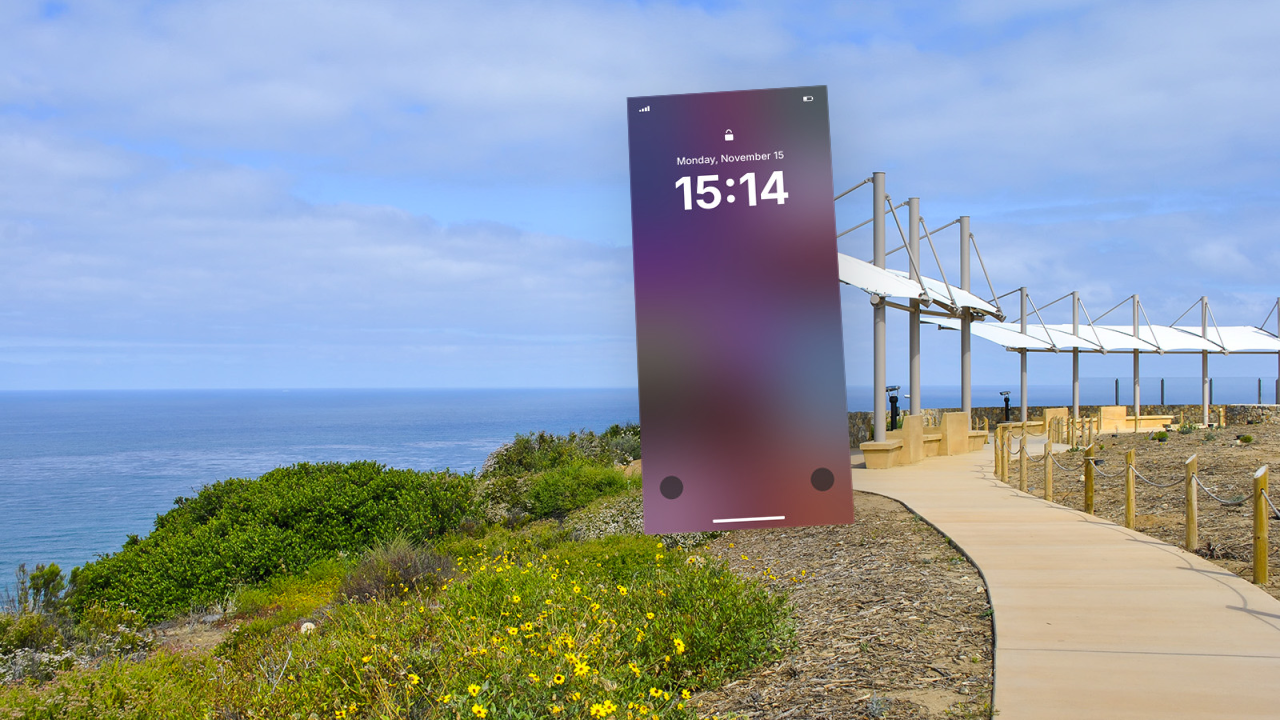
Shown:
T15:14
